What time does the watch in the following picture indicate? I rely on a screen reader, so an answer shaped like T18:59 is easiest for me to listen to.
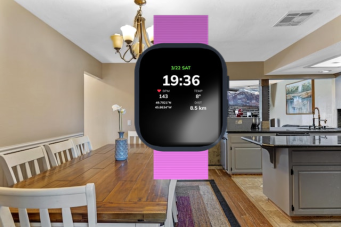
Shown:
T19:36
